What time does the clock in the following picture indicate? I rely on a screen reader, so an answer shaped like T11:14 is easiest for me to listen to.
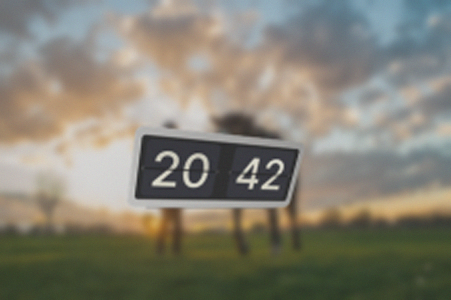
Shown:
T20:42
